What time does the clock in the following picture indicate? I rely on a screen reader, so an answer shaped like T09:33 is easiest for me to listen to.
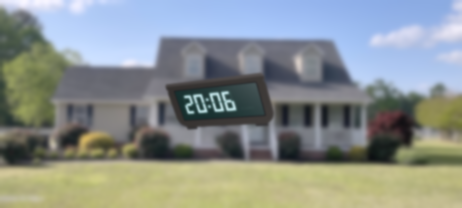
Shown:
T20:06
